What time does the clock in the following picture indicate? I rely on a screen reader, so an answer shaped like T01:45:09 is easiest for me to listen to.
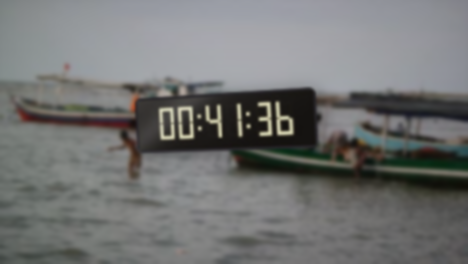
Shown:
T00:41:36
